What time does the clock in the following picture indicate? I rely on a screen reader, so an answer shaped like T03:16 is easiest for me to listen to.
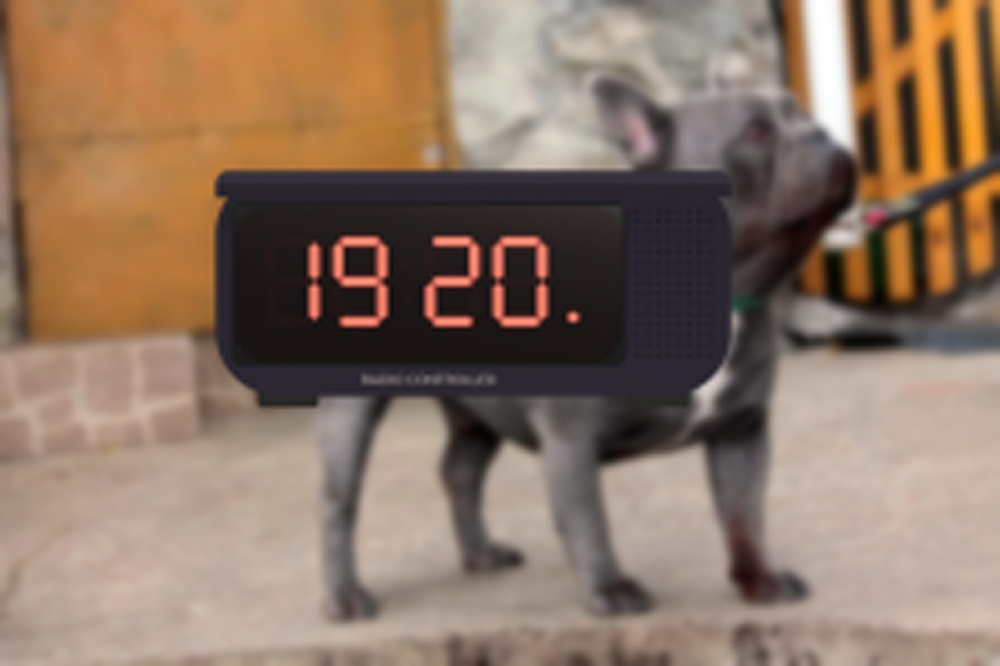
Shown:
T19:20
